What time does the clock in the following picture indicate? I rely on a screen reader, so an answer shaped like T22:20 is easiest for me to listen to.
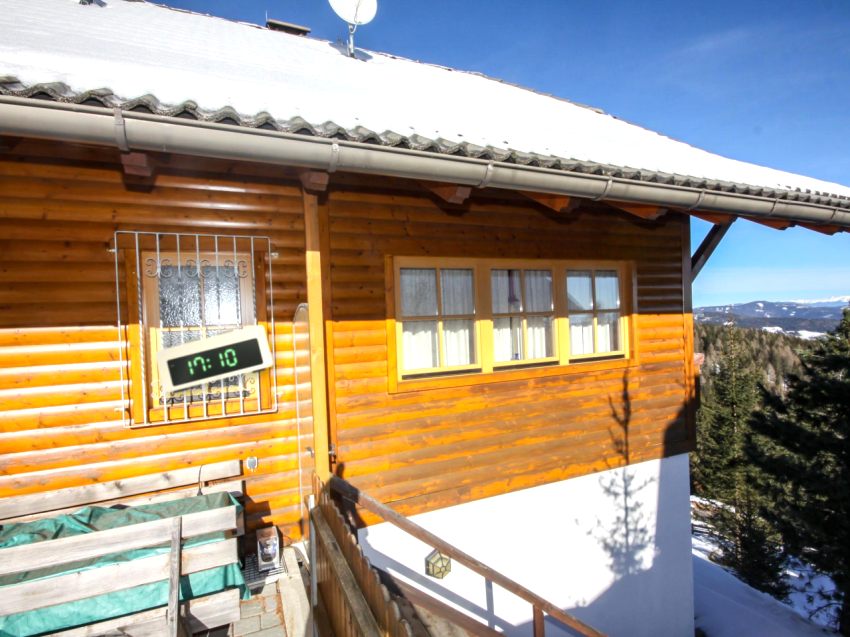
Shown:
T17:10
